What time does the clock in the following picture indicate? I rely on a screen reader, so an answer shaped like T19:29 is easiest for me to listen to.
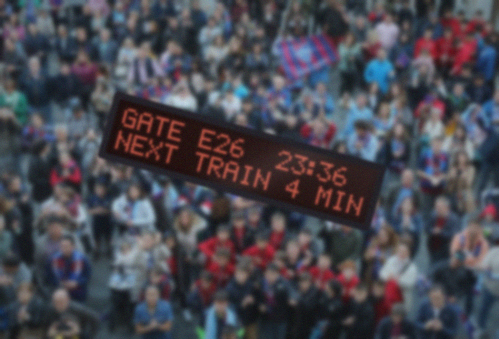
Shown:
T23:36
